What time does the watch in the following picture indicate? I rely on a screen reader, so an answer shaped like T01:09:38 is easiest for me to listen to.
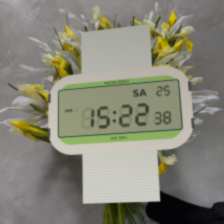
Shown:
T15:22:38
